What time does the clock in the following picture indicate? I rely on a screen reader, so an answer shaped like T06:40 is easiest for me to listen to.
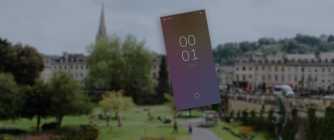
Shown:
T00:01
